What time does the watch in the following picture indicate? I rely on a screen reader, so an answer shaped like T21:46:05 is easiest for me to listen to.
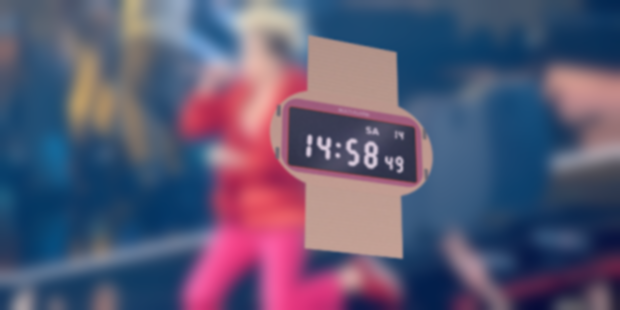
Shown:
T14:58:49
